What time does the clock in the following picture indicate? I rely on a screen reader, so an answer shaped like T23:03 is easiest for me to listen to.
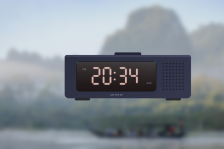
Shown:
T20:34
